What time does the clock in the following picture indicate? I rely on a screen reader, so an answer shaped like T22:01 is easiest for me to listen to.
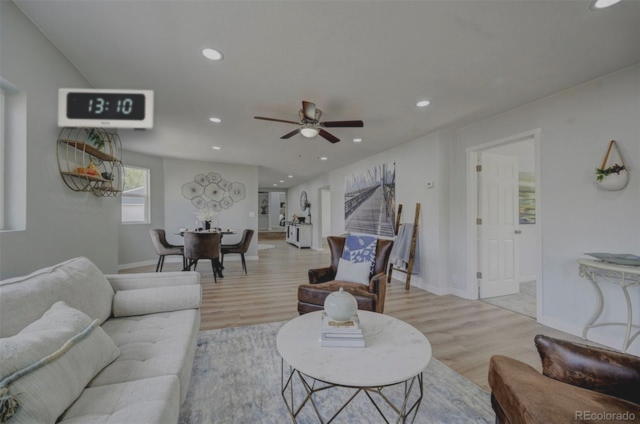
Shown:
T13:10
